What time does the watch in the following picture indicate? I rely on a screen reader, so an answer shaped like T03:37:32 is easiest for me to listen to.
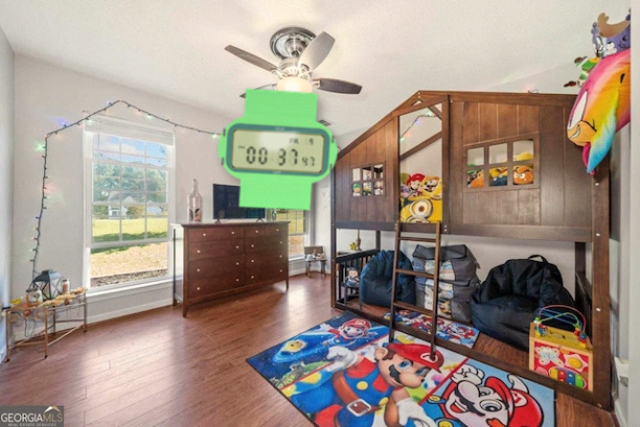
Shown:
T00:37:47
